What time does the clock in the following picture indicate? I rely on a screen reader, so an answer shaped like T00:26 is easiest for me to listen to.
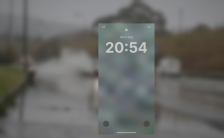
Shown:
T20:54
